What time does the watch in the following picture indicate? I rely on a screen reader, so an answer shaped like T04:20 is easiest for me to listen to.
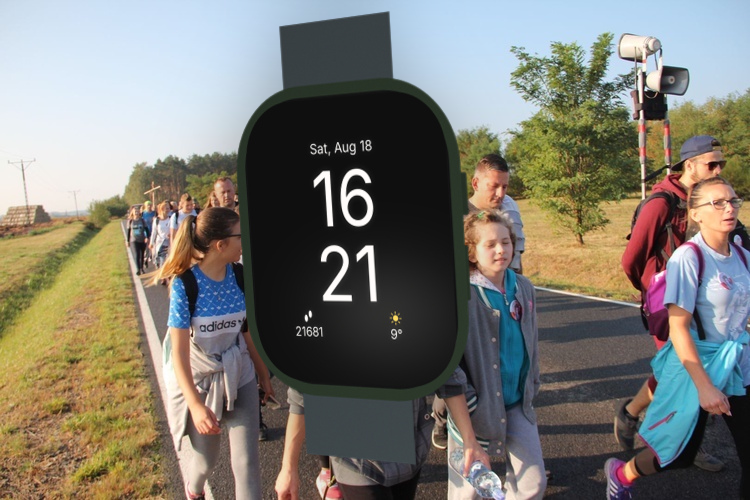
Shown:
T16:21
